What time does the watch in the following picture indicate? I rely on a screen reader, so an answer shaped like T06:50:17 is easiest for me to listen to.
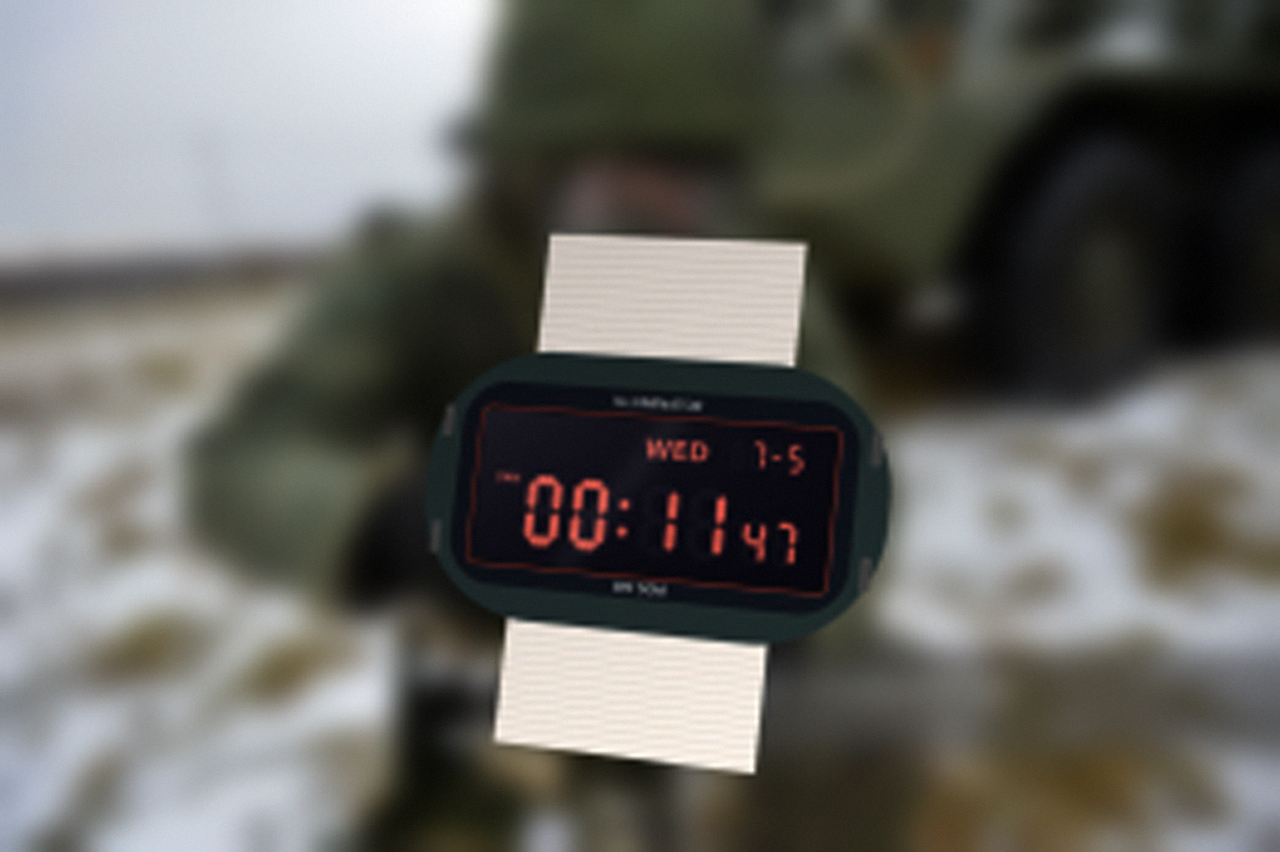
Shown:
T00:11:47
